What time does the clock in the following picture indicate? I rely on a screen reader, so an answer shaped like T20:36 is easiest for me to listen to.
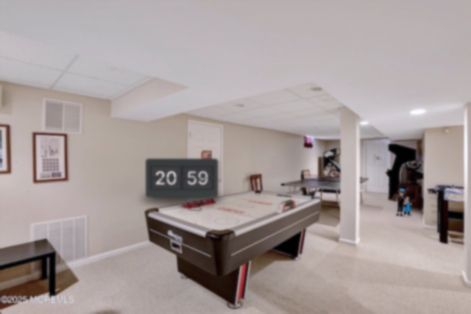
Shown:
T20:59
